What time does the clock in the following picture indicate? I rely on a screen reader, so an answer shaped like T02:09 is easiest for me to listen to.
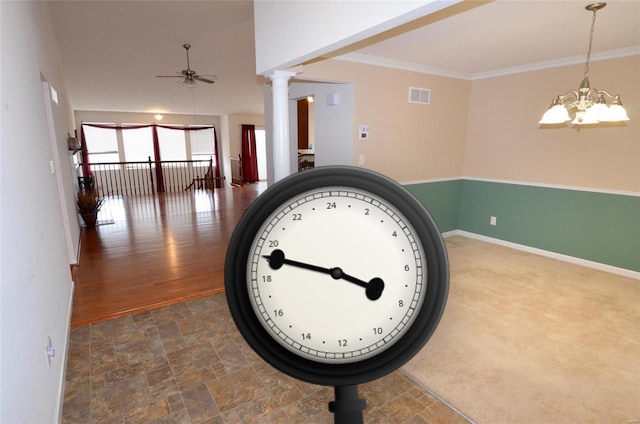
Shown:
T07:48
